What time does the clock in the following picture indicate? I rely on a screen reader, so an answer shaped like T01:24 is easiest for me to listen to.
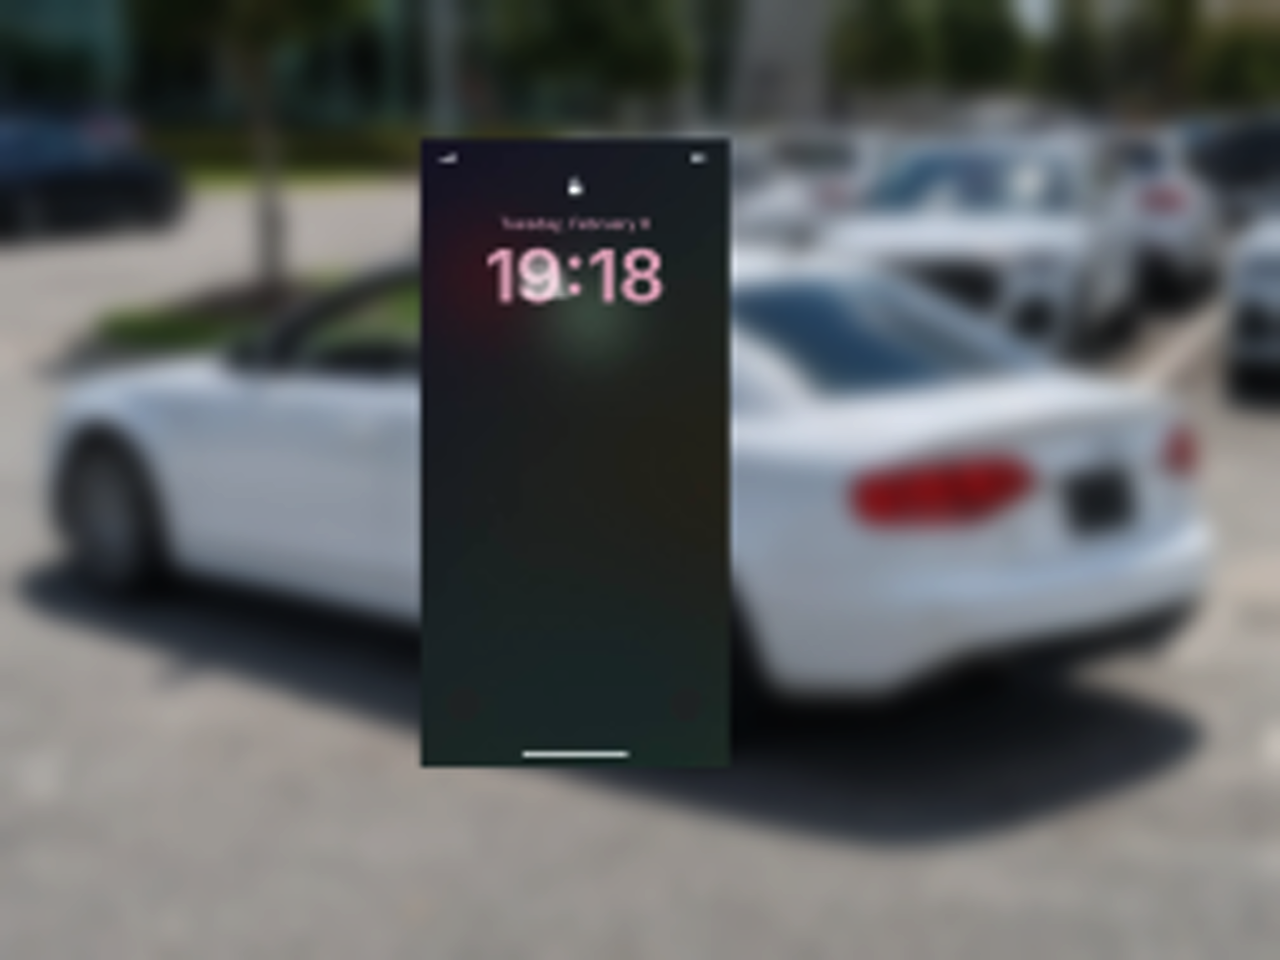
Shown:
T19:18
